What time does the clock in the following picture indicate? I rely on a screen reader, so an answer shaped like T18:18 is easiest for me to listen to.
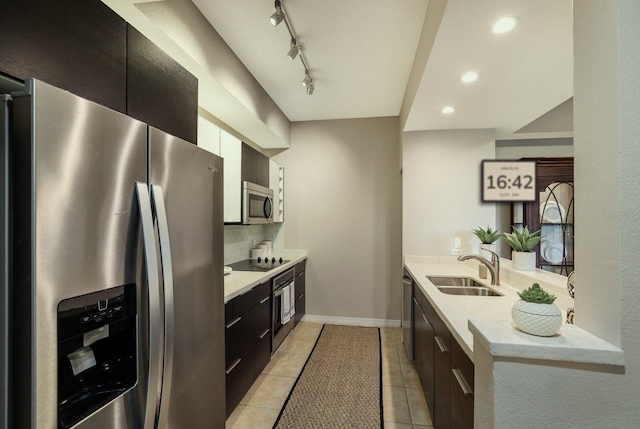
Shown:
T16:42
